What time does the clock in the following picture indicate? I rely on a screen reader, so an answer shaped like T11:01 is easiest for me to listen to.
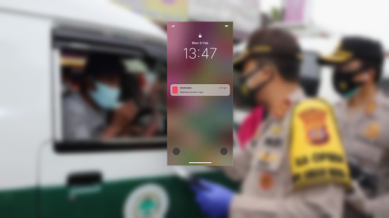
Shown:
T13:47
